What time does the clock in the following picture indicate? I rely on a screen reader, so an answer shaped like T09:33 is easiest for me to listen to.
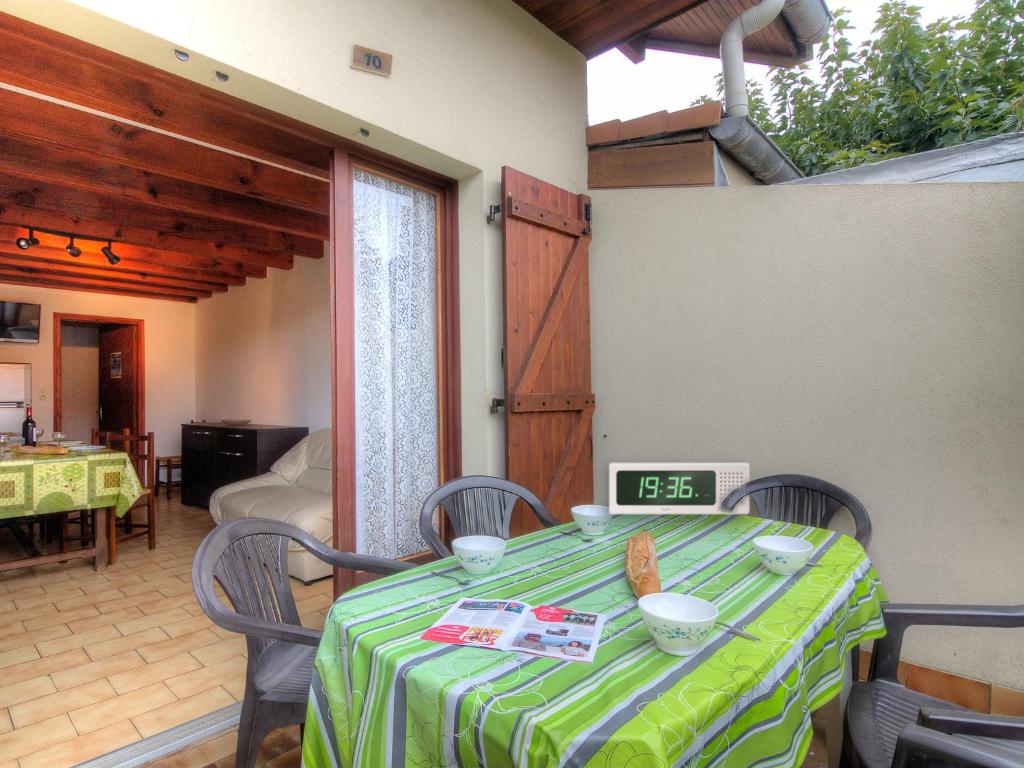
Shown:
T19:36
